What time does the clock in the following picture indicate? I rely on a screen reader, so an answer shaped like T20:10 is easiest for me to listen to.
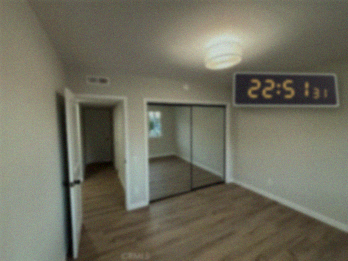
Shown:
T22:51
